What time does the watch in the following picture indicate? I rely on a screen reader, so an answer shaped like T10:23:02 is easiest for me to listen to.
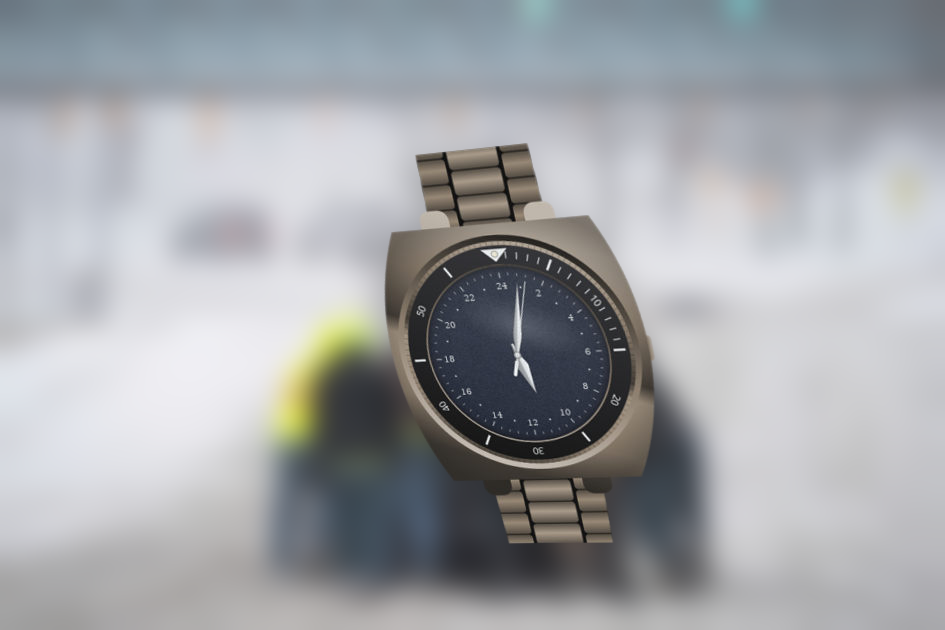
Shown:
T11:02:03
